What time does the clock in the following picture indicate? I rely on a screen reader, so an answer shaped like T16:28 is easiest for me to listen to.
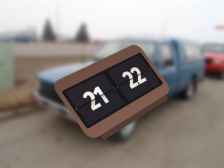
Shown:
T21:22
